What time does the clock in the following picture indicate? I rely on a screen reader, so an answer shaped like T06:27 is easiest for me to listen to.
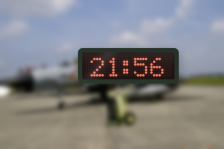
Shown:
T21:56
